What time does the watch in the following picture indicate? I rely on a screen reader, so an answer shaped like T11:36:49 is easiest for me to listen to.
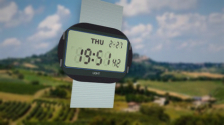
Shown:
T19:51:42
